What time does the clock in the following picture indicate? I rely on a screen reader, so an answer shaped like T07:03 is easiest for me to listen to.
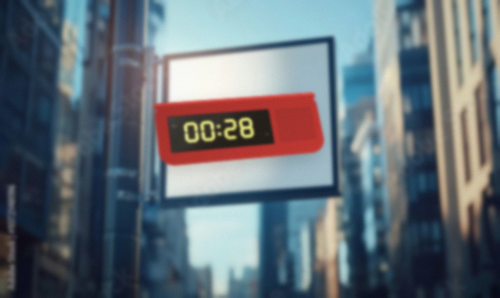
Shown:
T00:28
